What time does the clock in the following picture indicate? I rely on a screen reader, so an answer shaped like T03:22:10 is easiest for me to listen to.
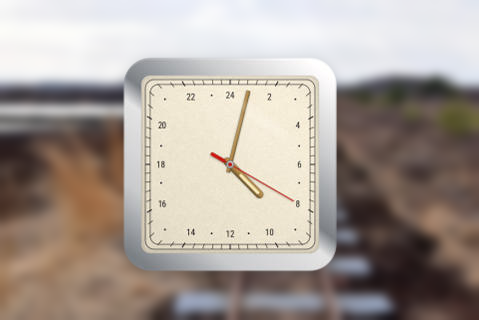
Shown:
T09:02:20
